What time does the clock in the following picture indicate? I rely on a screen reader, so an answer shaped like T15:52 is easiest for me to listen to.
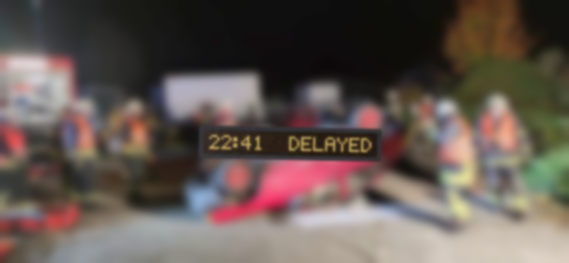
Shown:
T22:41
